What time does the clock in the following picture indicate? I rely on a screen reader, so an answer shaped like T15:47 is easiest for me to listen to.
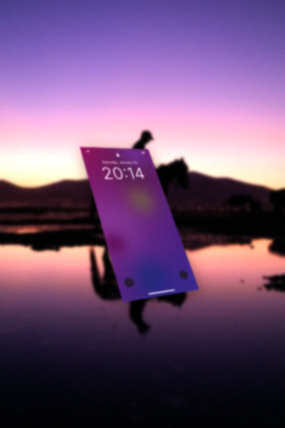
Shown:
T20:14
